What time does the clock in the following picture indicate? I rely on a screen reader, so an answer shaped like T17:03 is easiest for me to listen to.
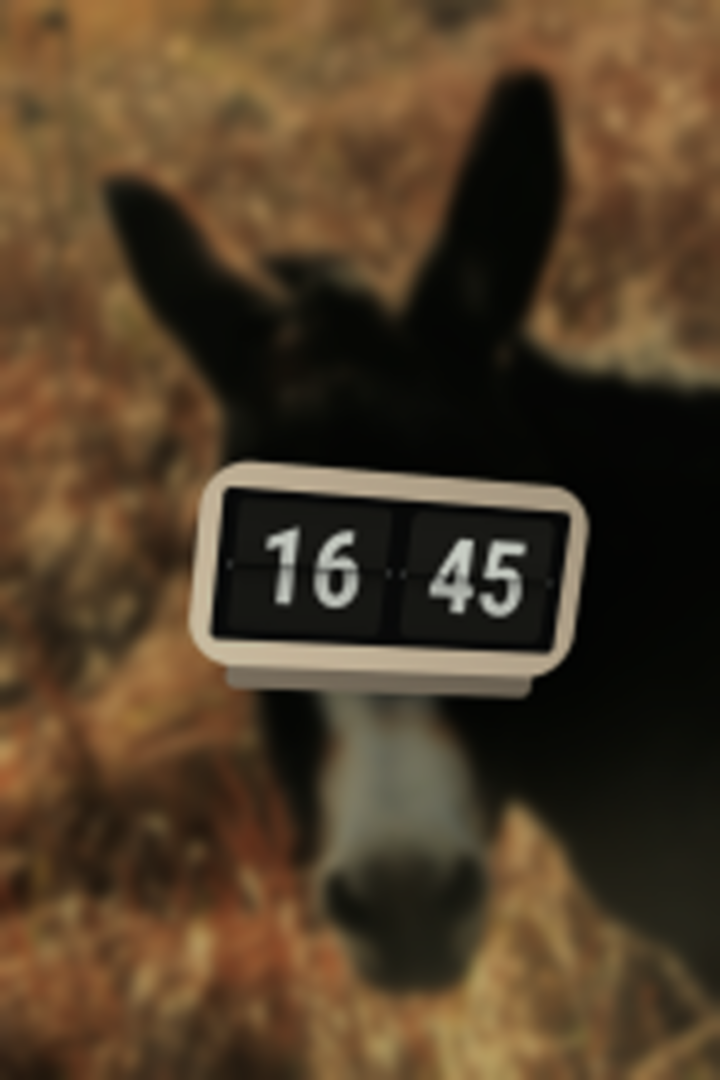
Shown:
T16:45
